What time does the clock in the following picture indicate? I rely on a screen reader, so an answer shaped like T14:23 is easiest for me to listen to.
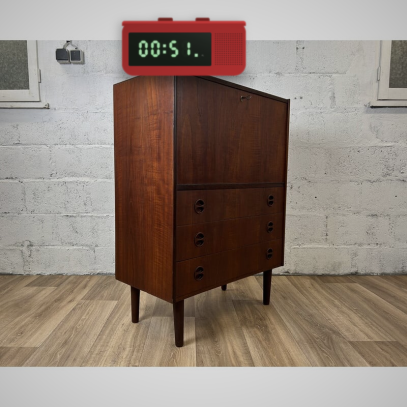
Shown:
T00:51
